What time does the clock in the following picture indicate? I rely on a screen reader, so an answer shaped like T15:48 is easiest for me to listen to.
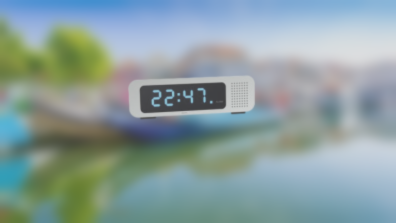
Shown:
T22:47
